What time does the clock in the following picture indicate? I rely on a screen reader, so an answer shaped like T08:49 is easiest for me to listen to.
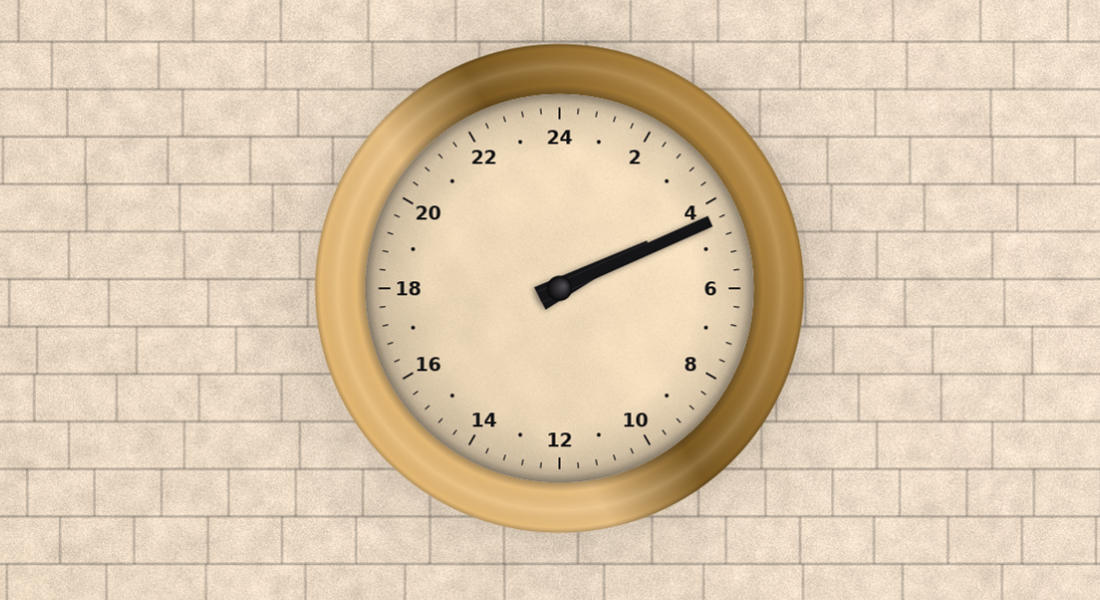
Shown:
T04:11
